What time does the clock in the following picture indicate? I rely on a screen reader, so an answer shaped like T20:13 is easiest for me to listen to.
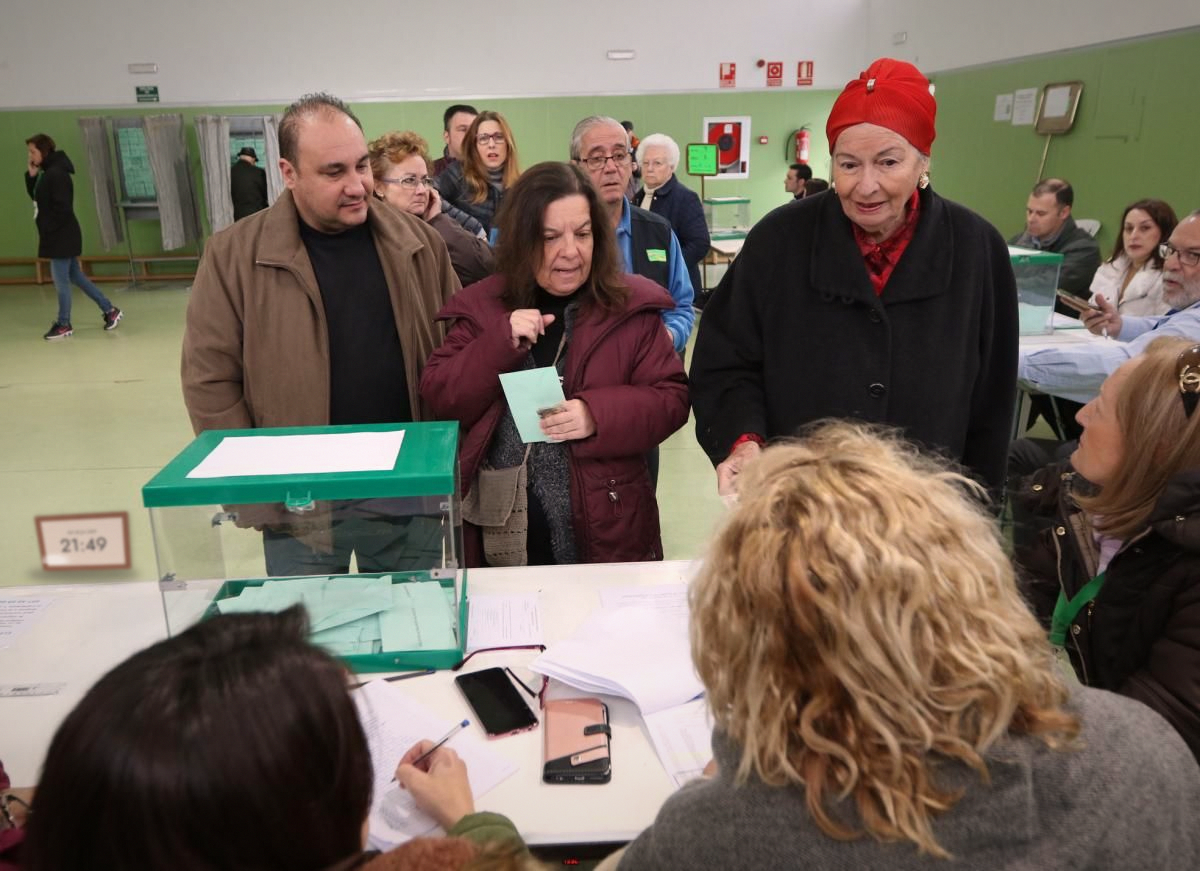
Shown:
T21:49
